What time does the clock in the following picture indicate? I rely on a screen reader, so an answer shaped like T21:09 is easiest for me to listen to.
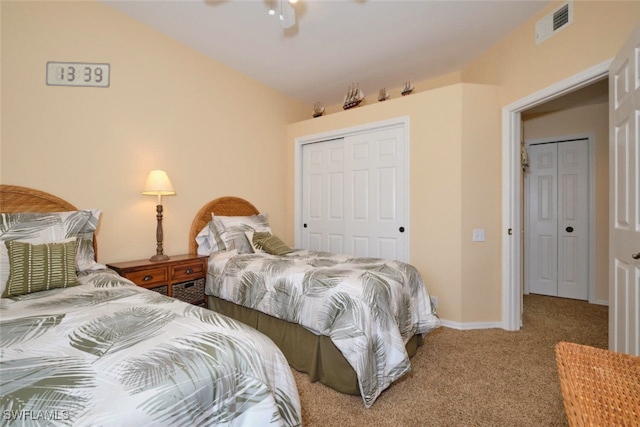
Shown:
T13:39
